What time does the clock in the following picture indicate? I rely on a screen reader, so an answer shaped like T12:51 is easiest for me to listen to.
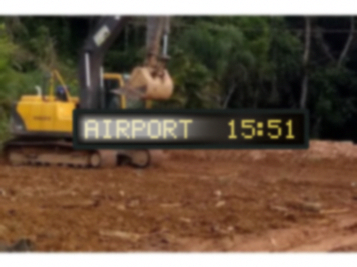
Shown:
T15:51
